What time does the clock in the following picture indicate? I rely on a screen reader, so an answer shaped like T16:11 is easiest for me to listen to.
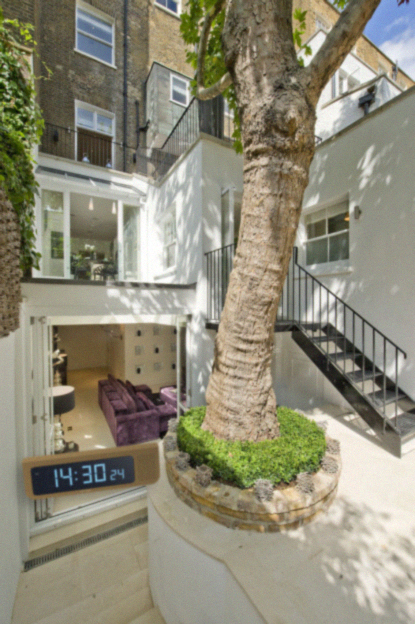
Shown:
T14:30
